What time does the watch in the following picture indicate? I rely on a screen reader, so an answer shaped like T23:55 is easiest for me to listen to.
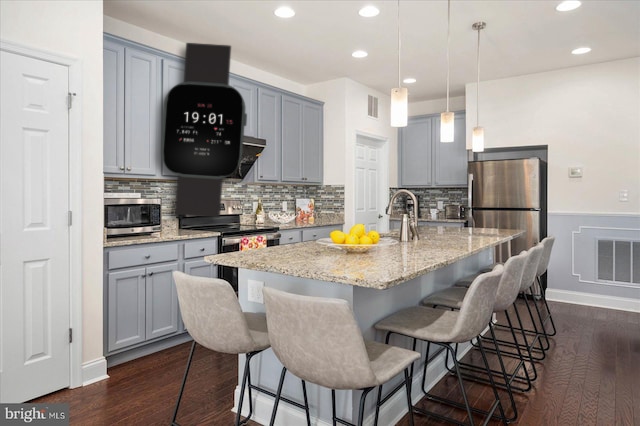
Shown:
T19:01
